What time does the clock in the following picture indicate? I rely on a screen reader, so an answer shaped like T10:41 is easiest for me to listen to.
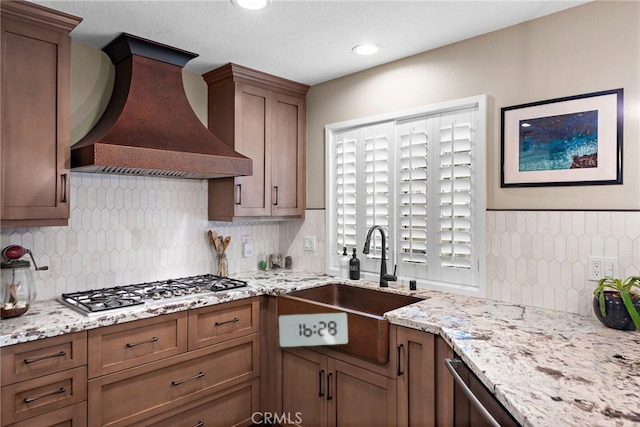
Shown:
T16:28
